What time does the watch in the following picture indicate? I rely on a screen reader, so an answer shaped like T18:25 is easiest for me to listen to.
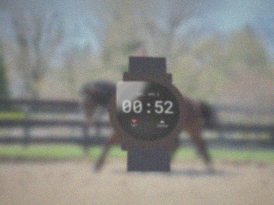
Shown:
T00:52
